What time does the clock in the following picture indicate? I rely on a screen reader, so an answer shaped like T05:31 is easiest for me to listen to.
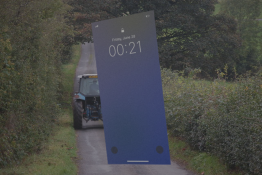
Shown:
T00:21
